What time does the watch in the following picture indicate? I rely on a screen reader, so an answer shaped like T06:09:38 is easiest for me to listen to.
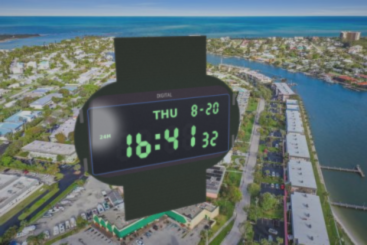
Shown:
T16:41:32
